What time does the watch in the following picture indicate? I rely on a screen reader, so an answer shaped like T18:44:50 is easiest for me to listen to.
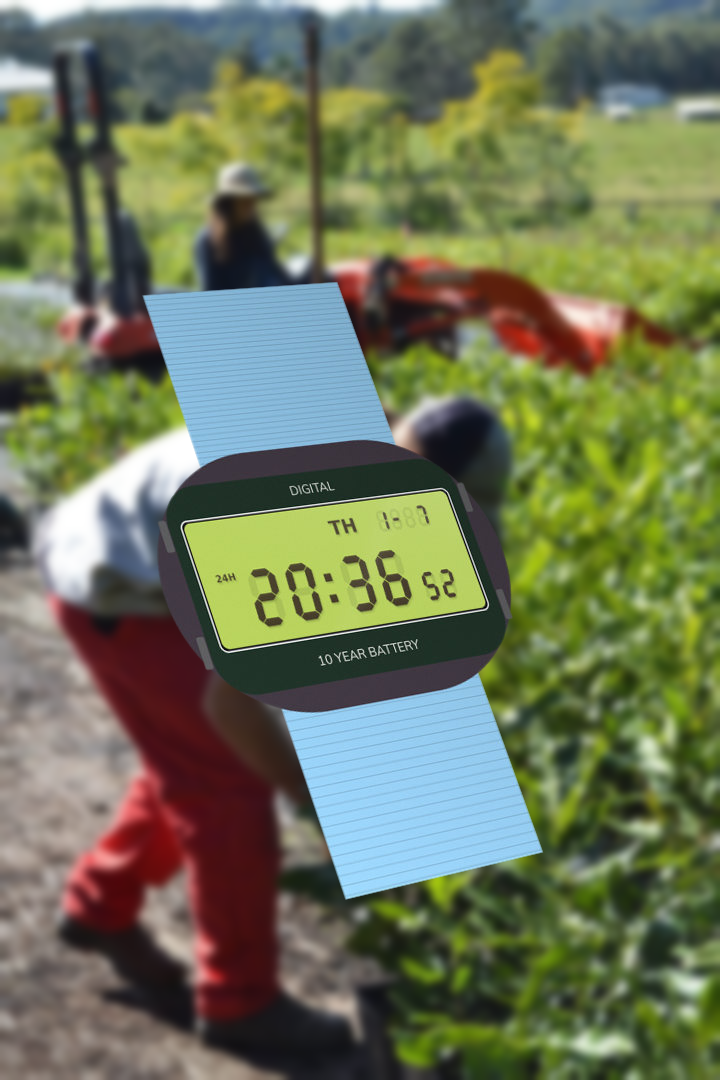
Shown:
T20:36:52
